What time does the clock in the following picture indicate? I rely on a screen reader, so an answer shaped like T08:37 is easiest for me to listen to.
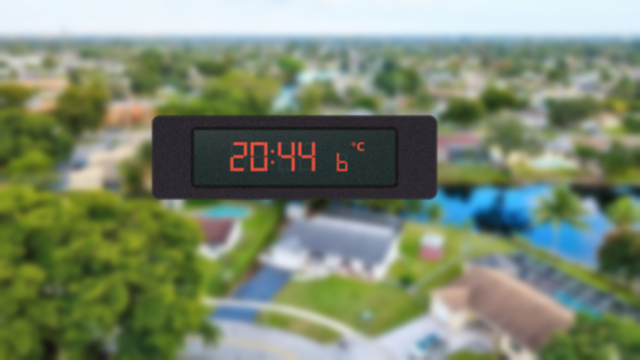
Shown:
T20:44
